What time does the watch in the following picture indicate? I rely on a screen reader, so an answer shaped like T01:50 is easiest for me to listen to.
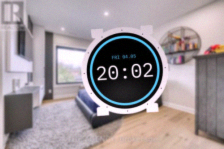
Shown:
T20:02
